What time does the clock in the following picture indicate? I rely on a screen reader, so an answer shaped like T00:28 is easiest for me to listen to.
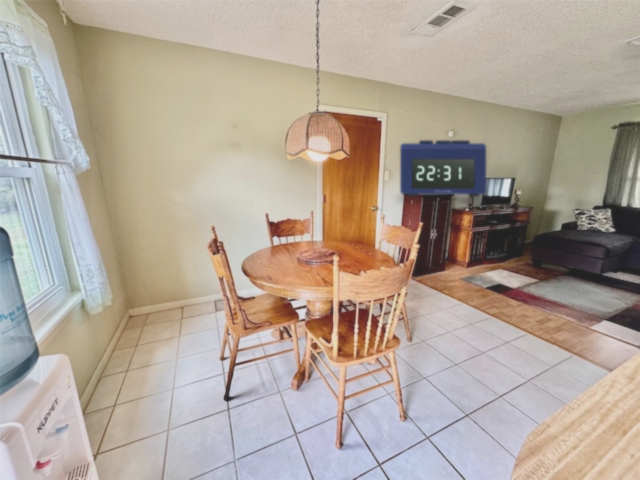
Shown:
T22:31
